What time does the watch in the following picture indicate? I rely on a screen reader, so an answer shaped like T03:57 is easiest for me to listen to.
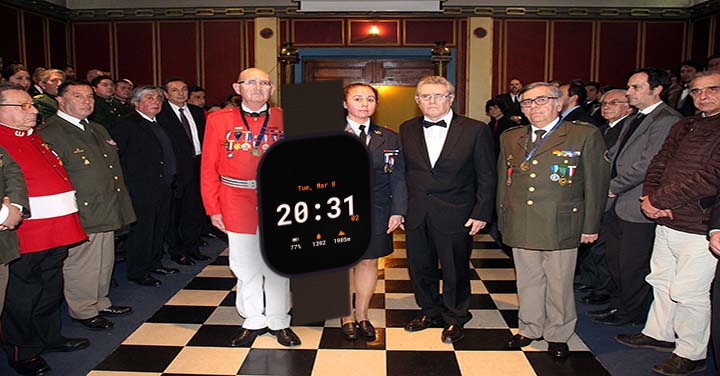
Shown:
T20:31
